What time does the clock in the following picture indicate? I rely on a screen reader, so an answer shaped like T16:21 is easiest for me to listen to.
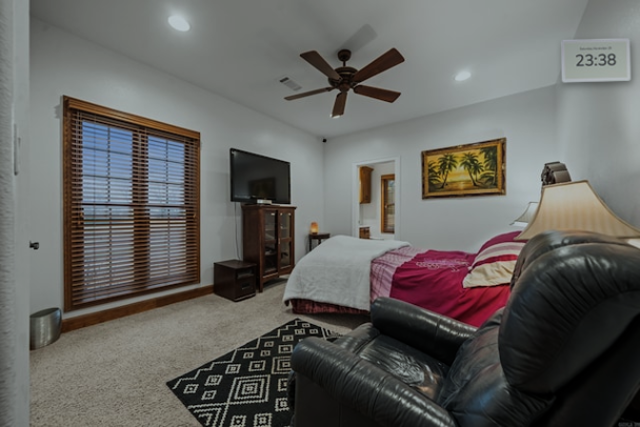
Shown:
T23:38
